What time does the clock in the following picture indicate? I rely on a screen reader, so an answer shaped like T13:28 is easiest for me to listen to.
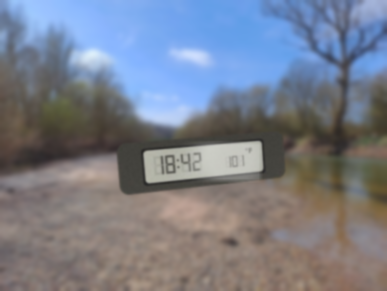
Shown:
T18:42
